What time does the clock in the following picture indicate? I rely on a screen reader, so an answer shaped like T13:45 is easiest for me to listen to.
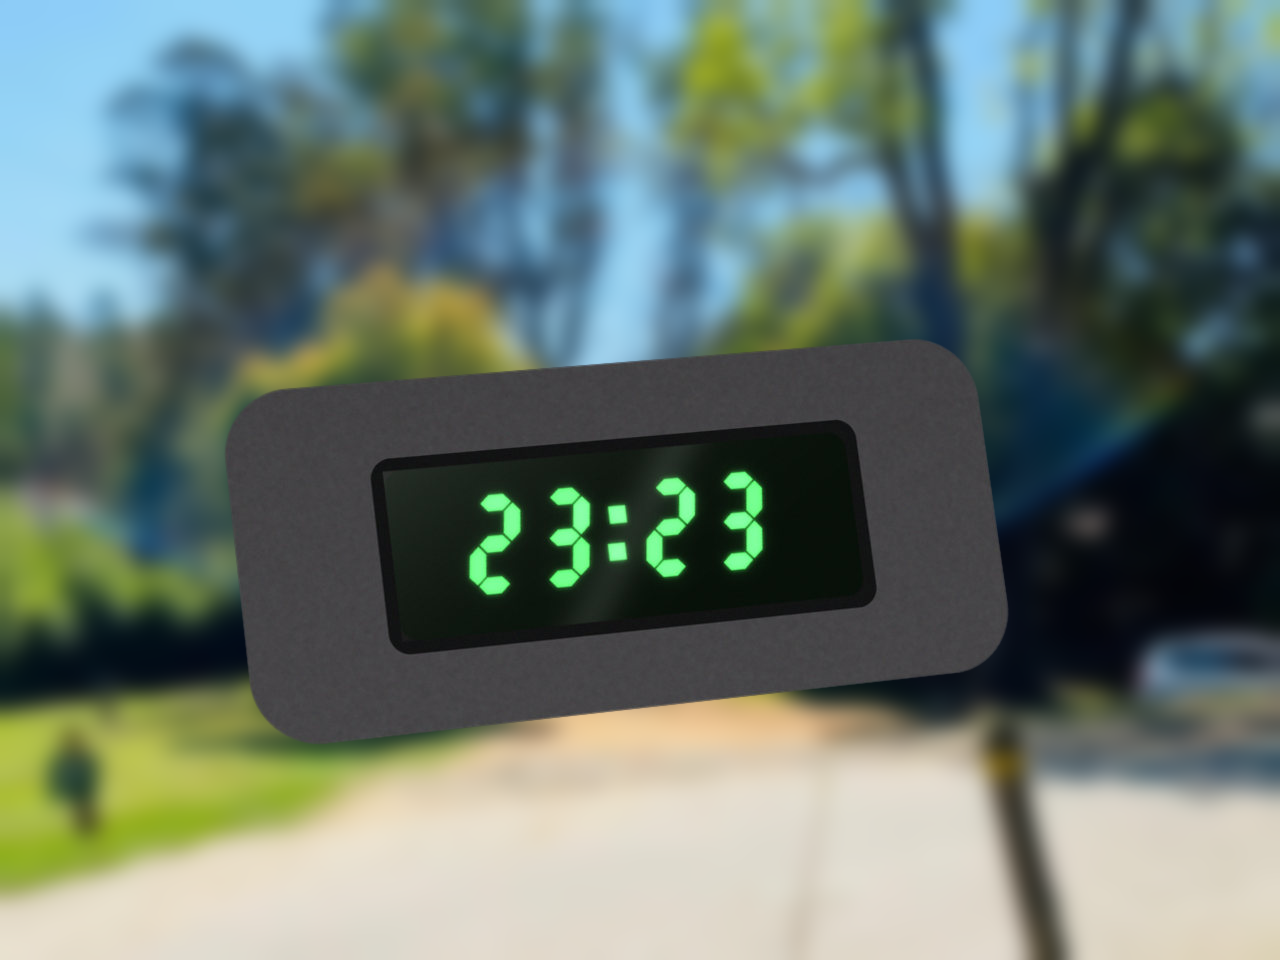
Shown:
T23:23
